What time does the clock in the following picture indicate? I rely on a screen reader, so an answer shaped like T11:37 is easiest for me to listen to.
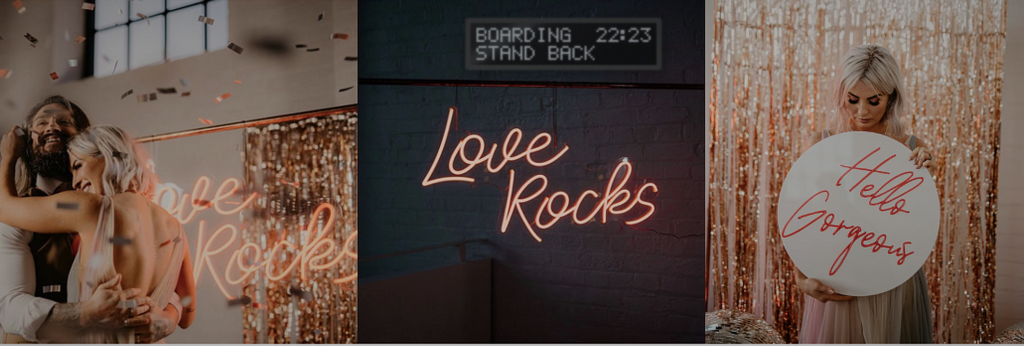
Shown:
T22:23
